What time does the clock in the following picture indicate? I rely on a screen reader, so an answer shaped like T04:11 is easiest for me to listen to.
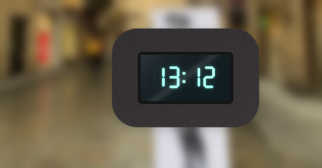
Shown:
T13:12
